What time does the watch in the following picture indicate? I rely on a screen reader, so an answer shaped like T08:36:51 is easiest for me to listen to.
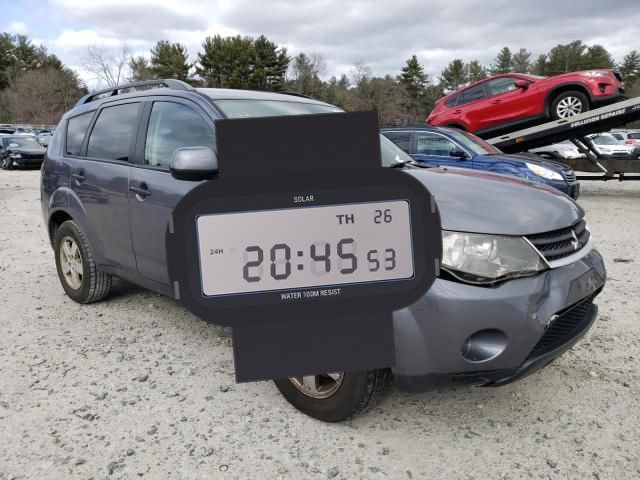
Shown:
T20:45:53
